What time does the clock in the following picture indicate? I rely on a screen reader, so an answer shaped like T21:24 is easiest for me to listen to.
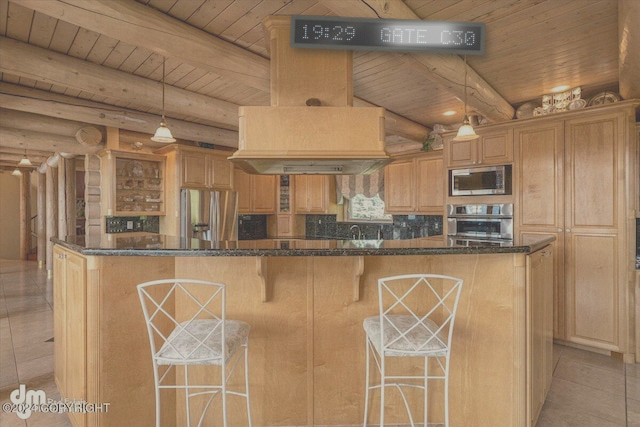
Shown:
T19:29
